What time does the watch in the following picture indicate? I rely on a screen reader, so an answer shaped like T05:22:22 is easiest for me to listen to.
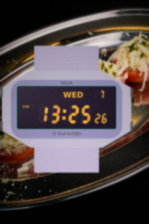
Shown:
T13:25:26
